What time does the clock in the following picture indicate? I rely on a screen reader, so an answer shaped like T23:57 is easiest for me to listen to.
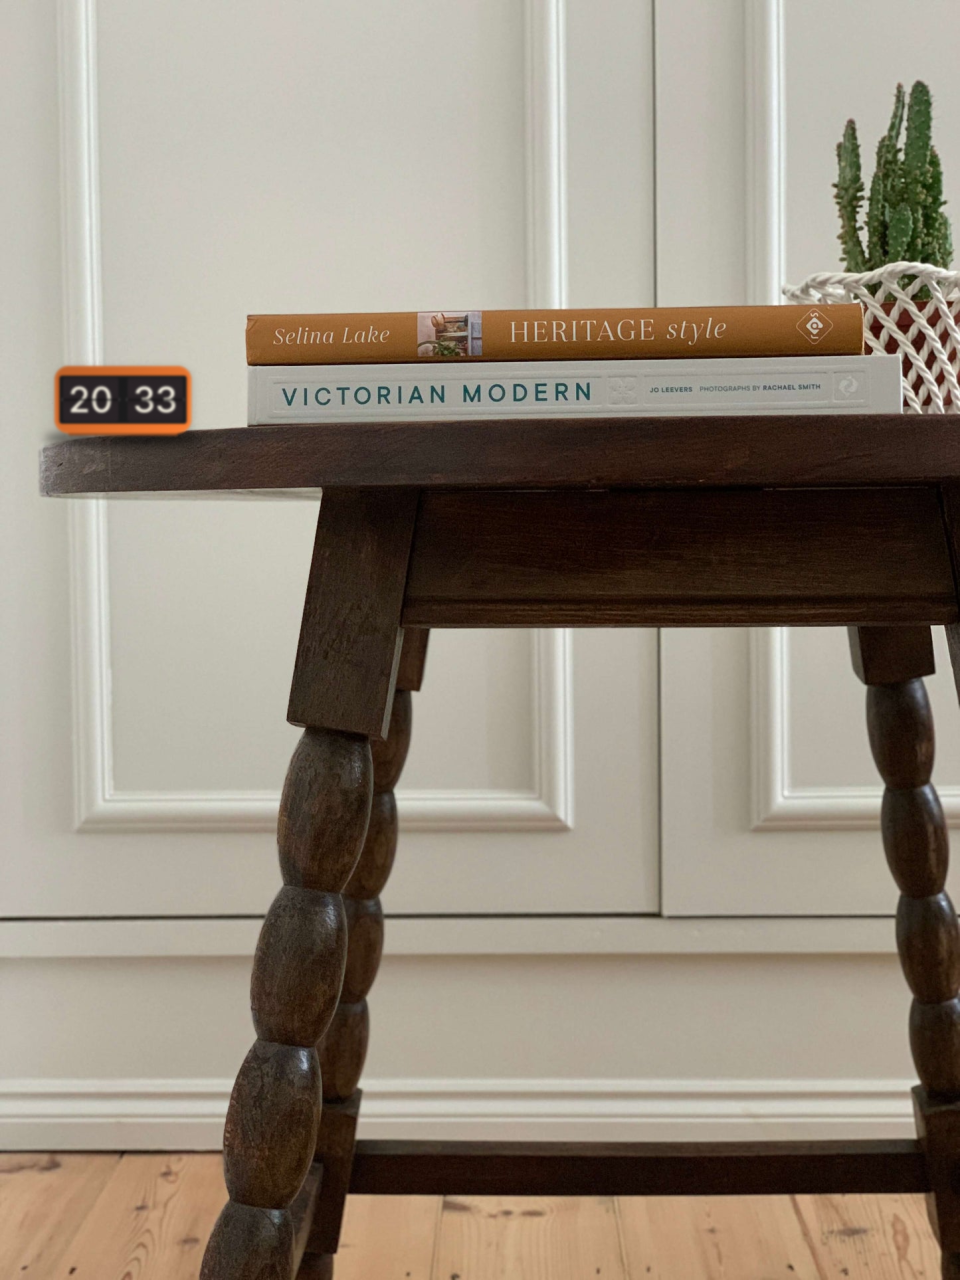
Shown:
T20:33
